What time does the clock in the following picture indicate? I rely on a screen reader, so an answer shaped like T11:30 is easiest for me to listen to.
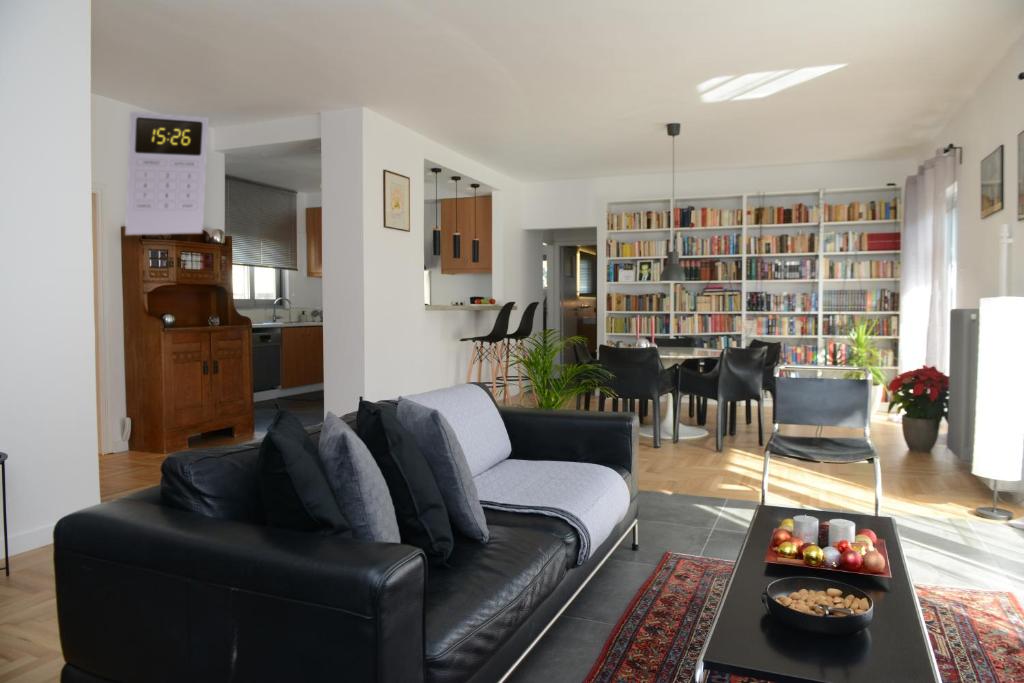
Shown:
T15:26
